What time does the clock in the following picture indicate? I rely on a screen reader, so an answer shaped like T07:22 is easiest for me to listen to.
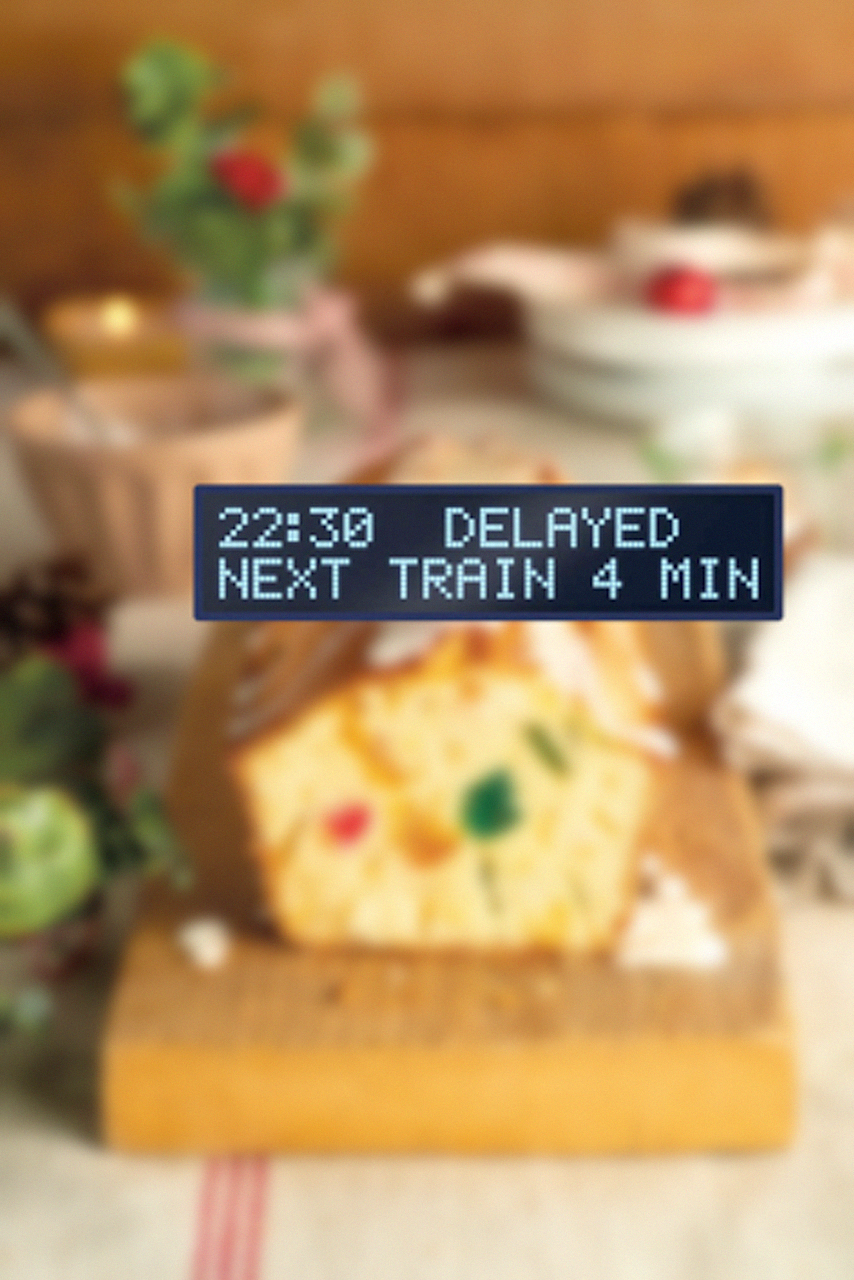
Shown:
T22:30
